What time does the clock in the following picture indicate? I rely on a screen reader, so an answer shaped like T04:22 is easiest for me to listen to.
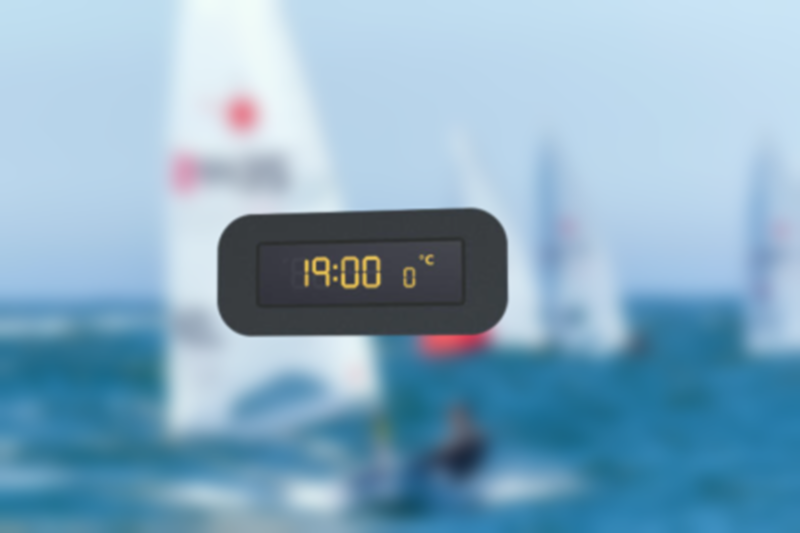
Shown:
T19:00
